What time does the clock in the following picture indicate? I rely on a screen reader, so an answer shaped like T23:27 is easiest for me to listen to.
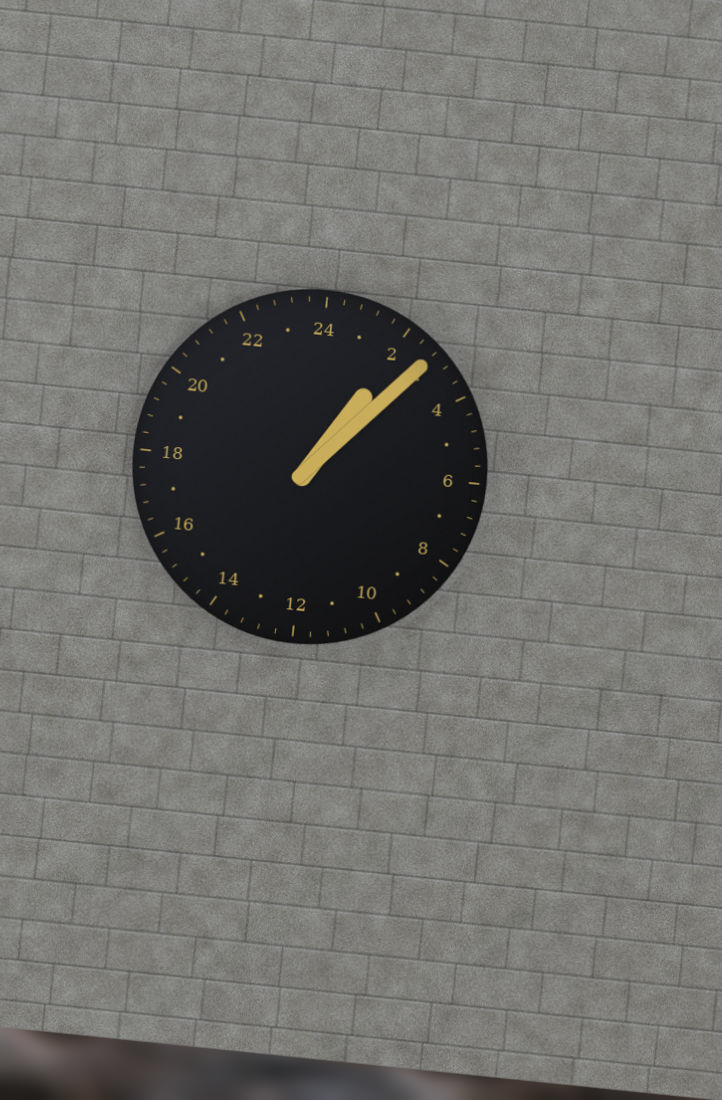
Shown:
T02:07
